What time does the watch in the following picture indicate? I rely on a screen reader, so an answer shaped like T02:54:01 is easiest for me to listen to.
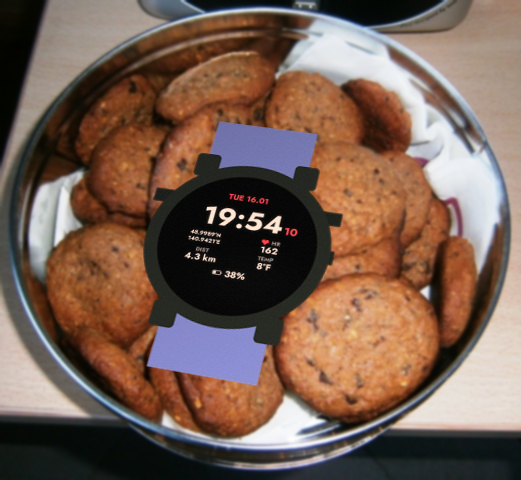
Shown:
T19:54:10
